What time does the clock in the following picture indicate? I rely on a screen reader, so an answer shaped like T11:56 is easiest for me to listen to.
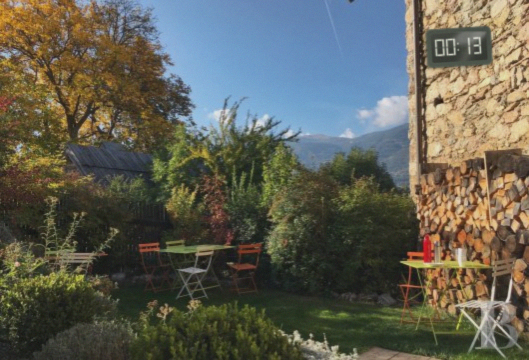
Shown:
T00:13
